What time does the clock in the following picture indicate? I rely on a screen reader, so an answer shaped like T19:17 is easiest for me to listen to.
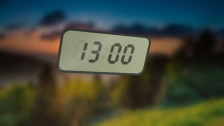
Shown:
T13:00
